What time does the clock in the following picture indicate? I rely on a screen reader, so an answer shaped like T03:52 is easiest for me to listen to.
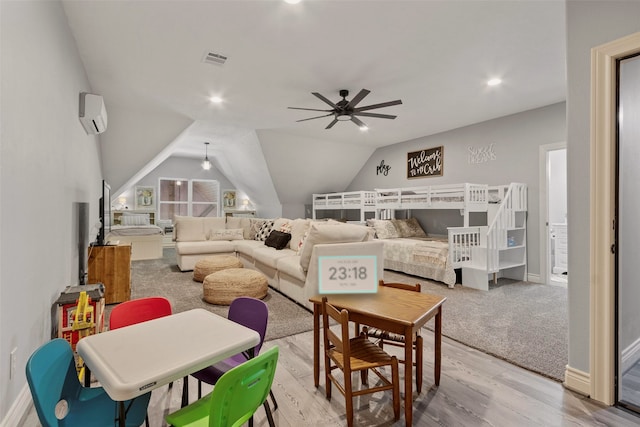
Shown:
T23:18
